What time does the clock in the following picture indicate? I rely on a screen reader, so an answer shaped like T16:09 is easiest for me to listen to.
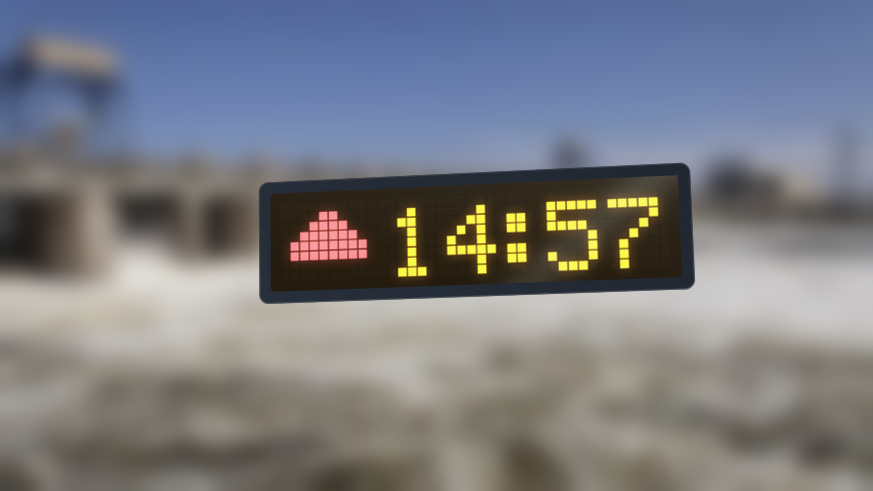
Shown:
T14:57
